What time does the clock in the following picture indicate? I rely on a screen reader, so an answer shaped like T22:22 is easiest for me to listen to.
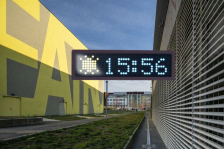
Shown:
T15:56
